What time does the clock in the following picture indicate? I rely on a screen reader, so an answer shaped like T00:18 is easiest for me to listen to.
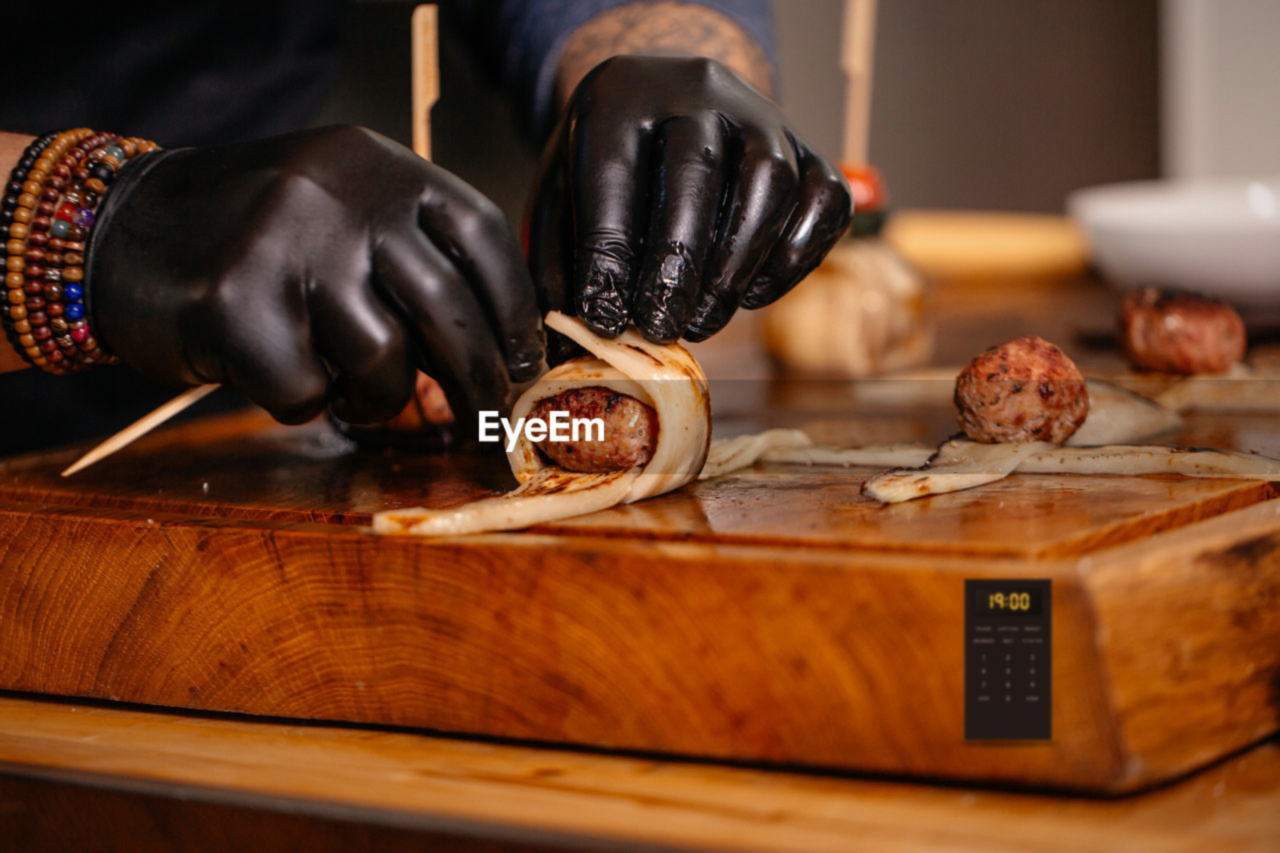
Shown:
T19:00
